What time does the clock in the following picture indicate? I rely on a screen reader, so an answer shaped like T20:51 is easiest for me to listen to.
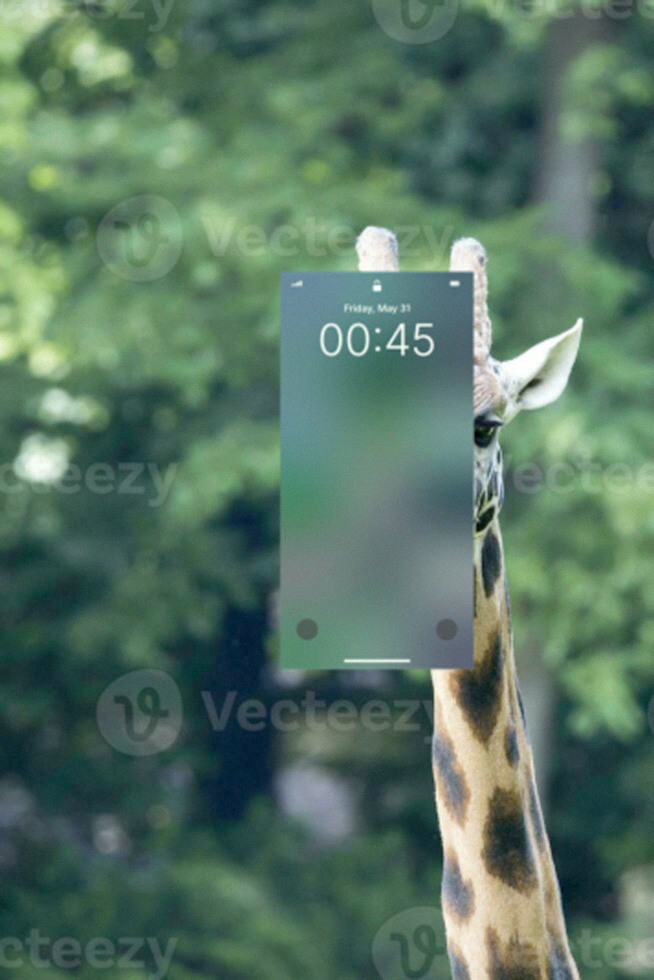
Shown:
T00:45
